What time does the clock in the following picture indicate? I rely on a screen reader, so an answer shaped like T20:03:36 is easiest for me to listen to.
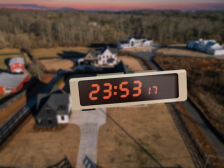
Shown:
T23:53:17
